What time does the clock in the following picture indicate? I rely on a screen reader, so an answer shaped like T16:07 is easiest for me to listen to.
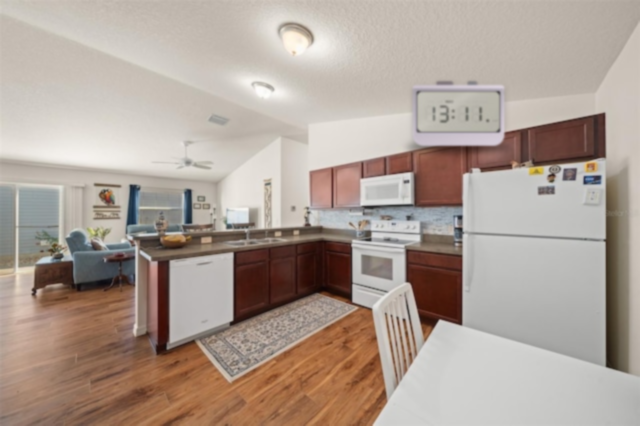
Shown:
T13:11
